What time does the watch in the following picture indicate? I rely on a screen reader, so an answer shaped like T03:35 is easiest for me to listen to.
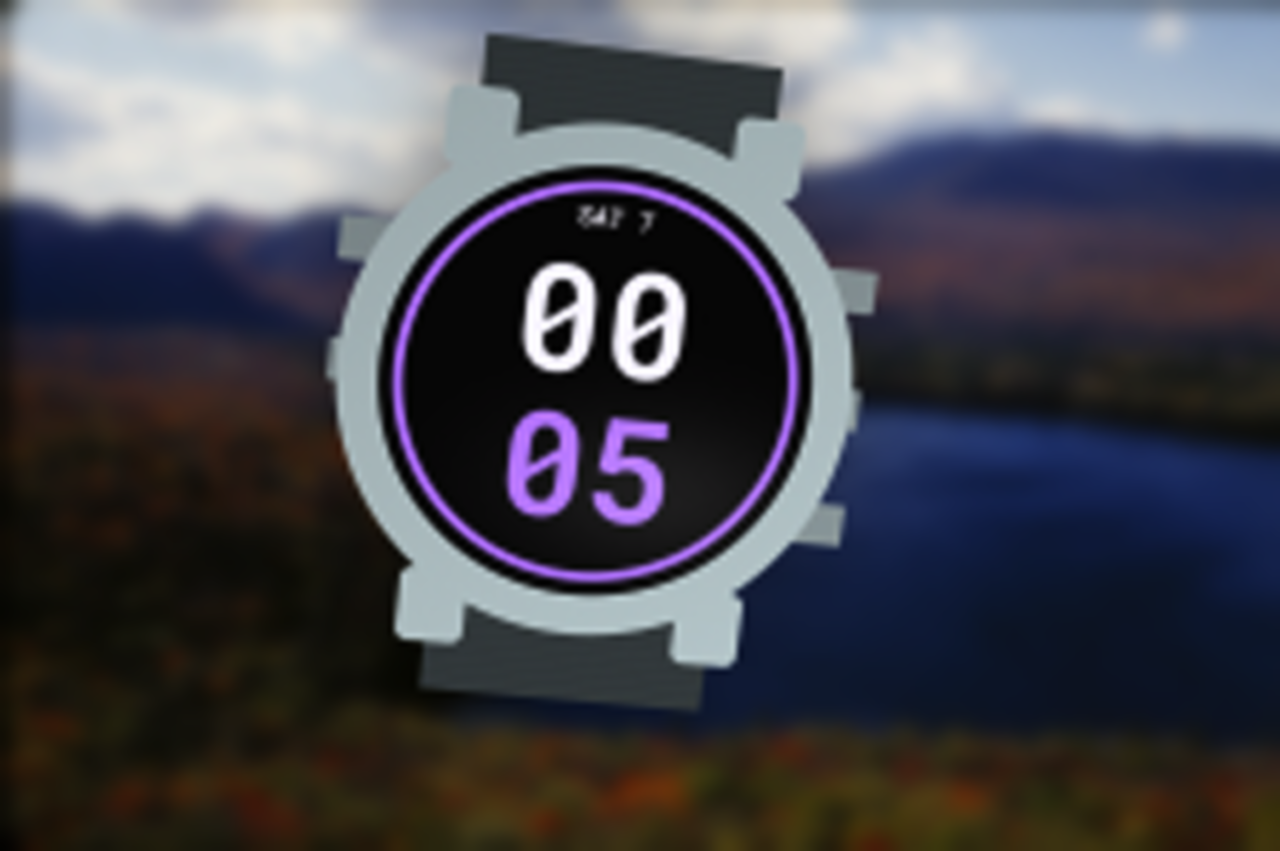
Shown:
T00:05
